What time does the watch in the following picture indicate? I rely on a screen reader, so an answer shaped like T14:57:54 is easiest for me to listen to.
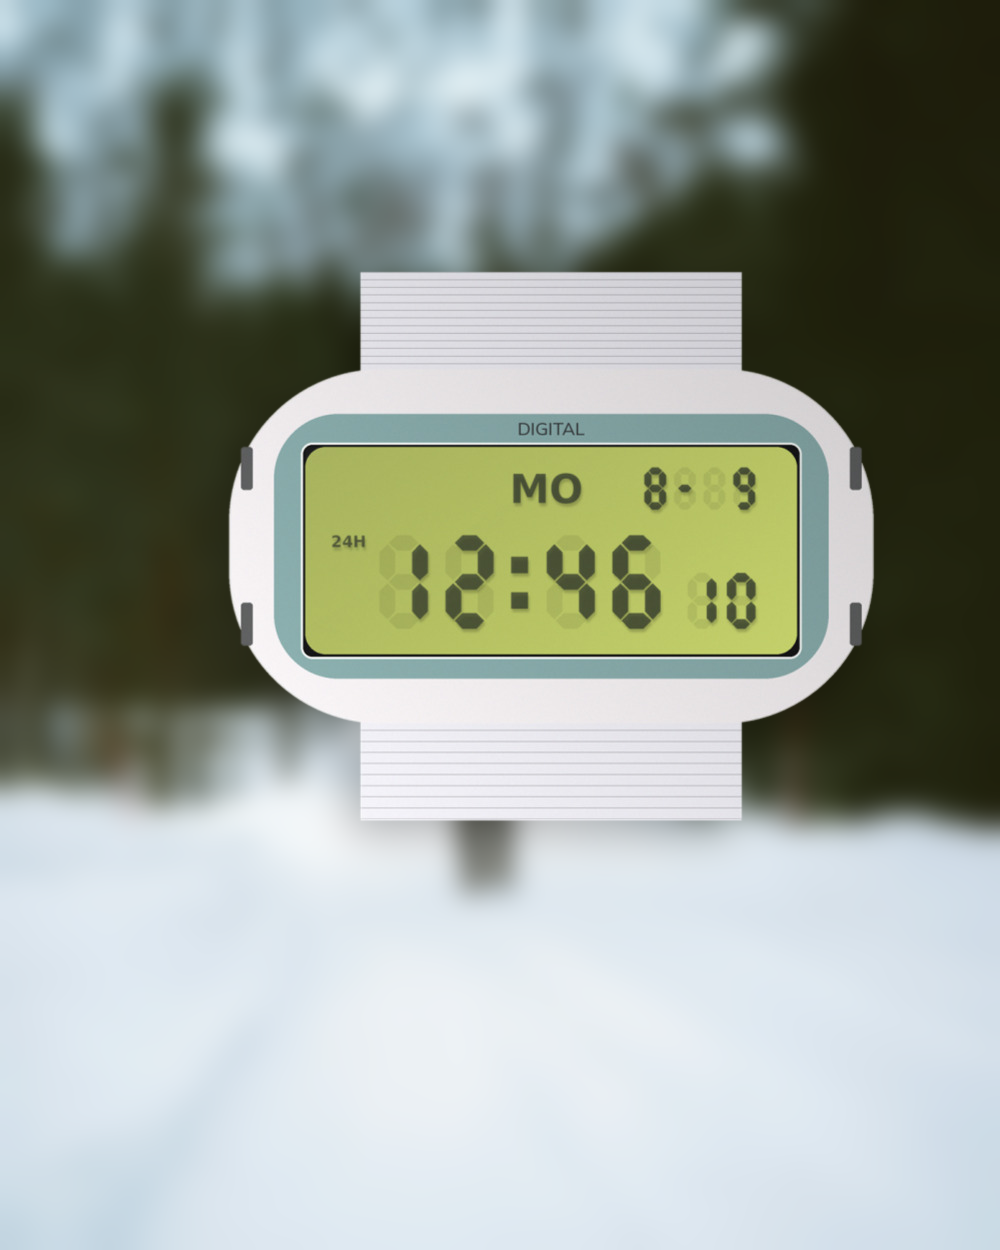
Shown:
T12:46:10
